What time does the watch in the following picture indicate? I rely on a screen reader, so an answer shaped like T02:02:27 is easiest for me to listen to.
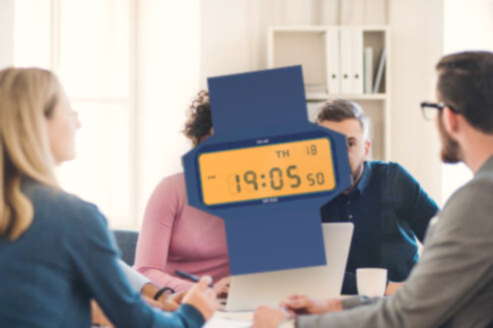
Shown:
T19:05:50
